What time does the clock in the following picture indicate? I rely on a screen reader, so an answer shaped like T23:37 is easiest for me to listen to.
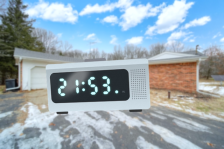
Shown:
T21:53
